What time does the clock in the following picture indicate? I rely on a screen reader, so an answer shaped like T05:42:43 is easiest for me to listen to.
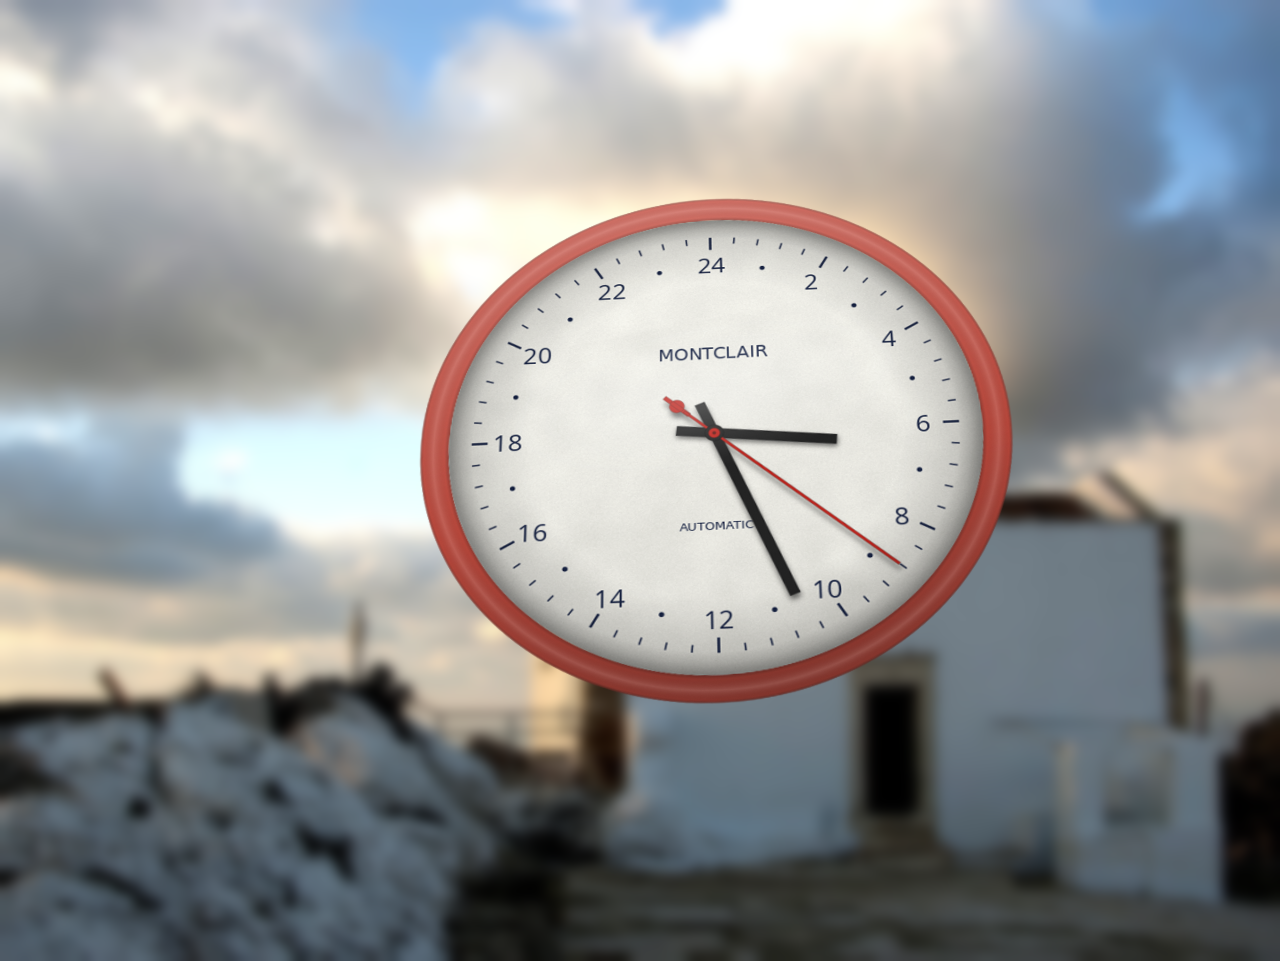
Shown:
T06:26:22
